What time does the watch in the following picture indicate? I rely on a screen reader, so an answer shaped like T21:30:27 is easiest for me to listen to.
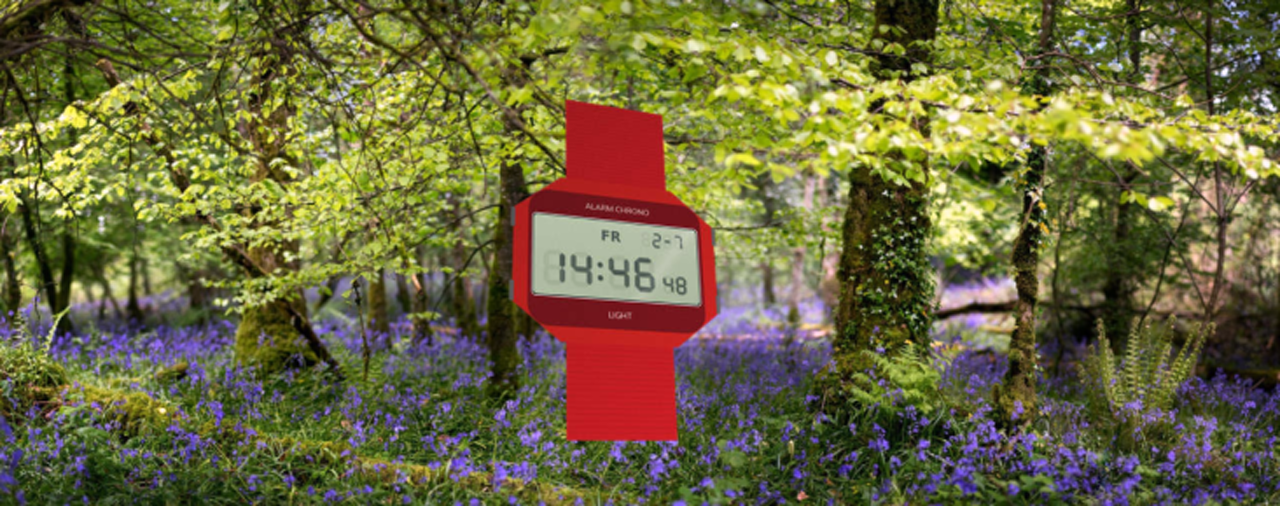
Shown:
T14:46:48
